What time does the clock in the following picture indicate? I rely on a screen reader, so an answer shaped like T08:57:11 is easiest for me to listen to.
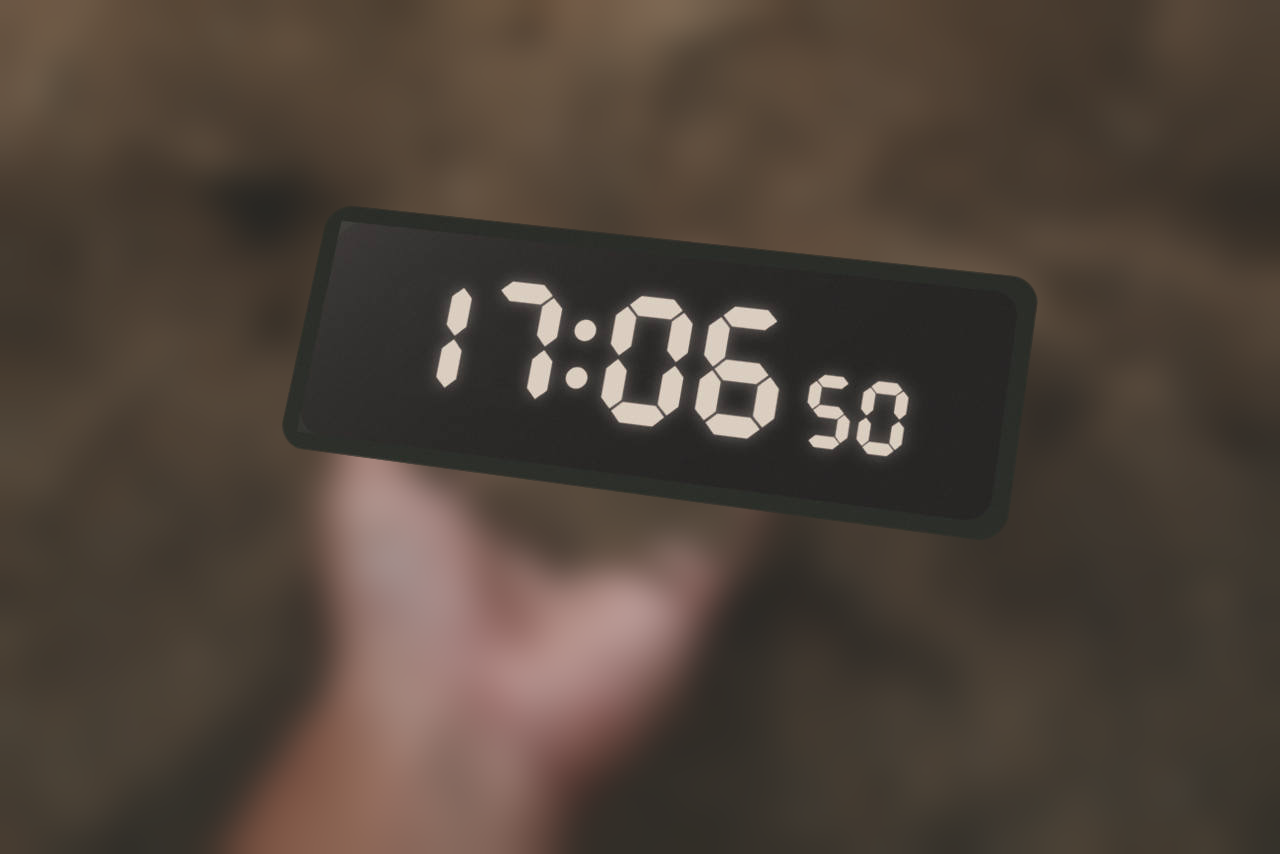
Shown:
T17:06:50
